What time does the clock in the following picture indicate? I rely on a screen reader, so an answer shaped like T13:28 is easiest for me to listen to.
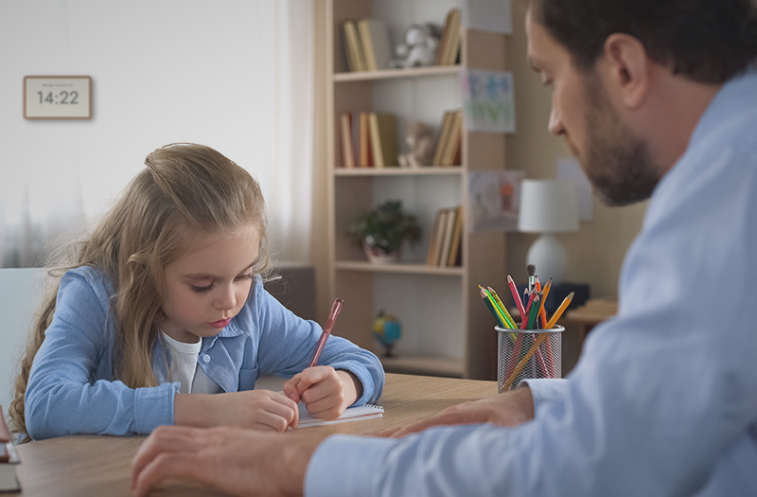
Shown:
T14:22
